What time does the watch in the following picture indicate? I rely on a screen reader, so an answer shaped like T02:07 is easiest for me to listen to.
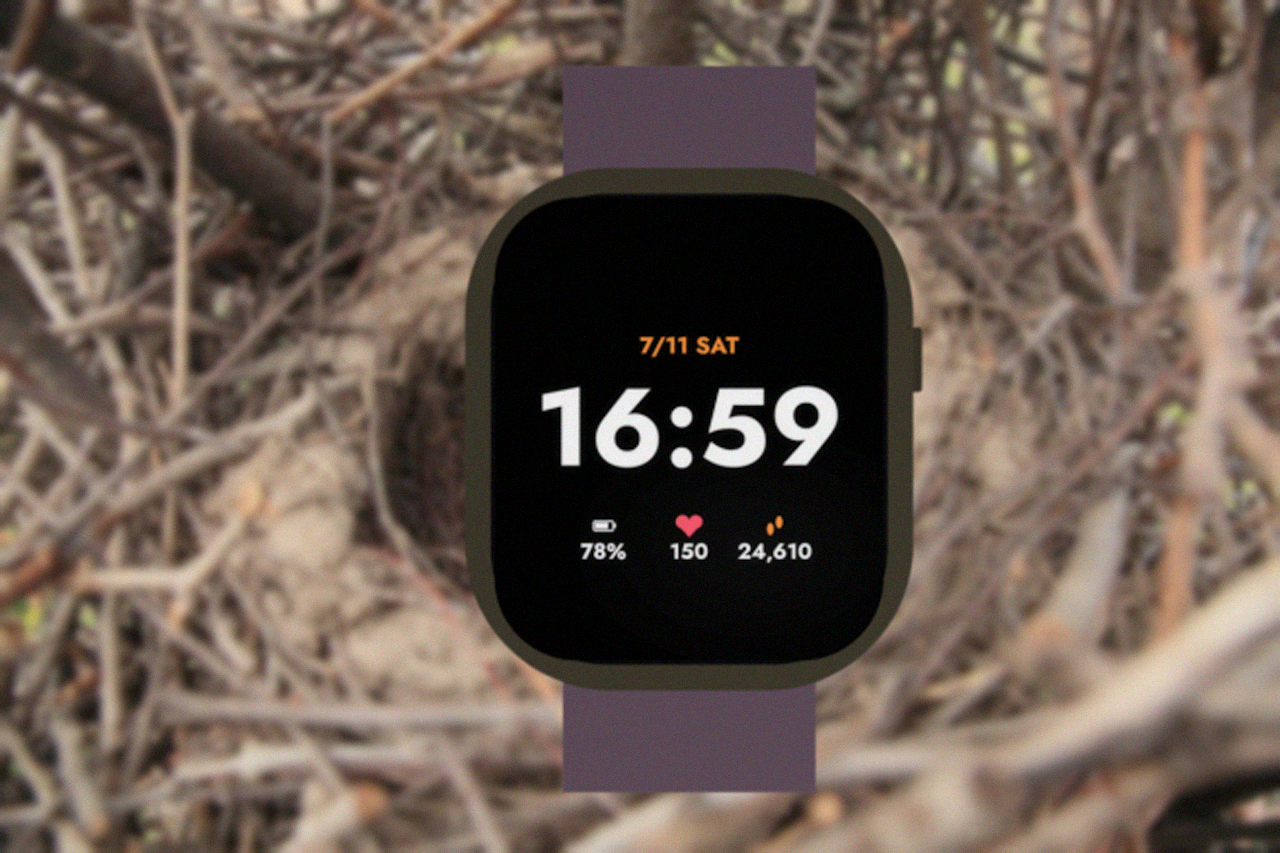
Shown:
T16:59
